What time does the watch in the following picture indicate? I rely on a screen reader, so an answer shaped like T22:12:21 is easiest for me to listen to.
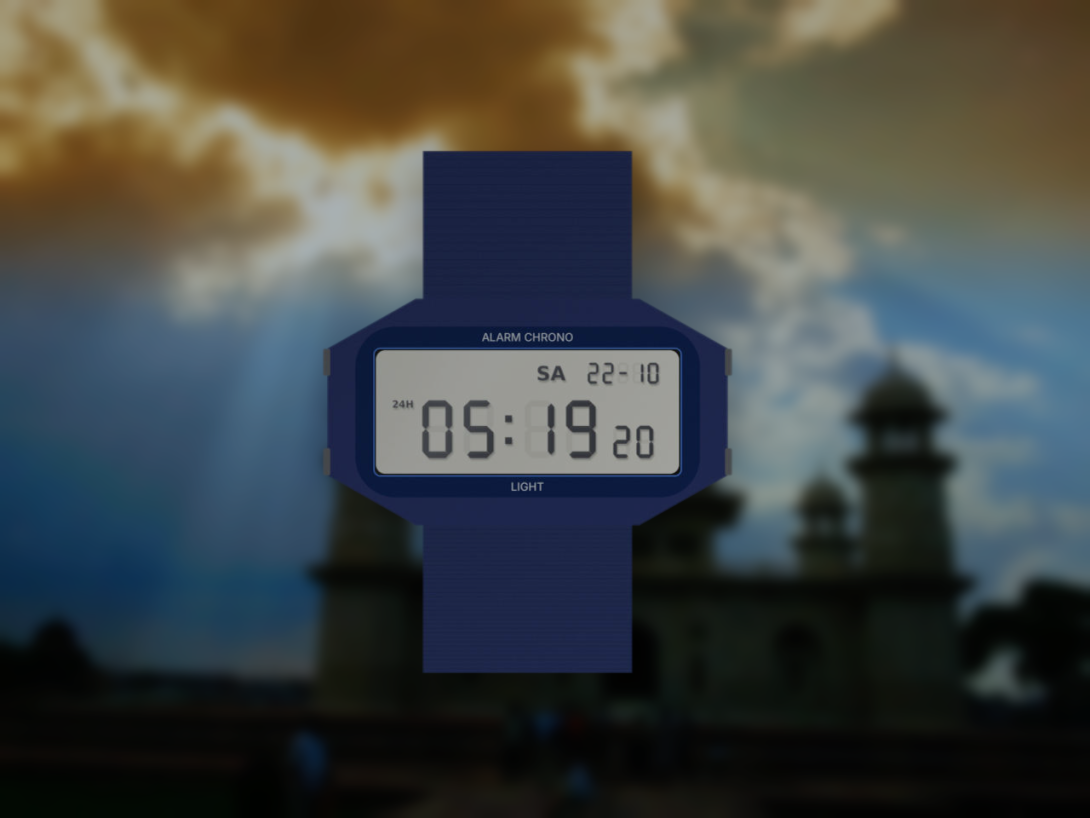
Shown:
T05:19:20
